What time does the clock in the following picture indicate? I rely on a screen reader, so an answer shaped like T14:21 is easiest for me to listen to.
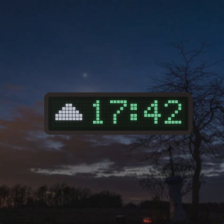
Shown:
T17:42
